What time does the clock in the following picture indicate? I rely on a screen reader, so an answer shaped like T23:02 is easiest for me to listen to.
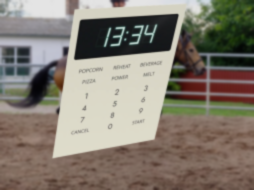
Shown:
T13:34
